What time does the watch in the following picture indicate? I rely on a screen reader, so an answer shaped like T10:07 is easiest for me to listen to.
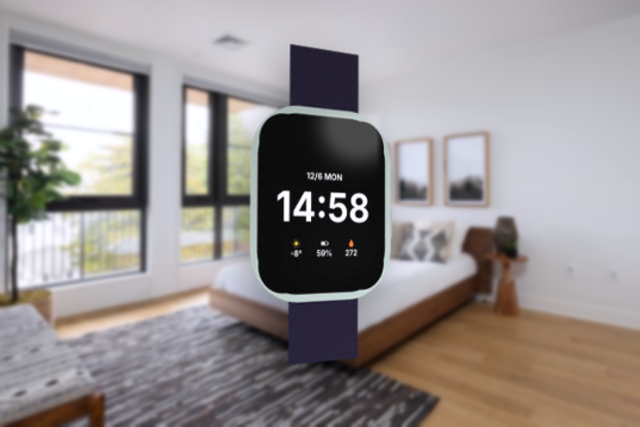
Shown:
T14:58
